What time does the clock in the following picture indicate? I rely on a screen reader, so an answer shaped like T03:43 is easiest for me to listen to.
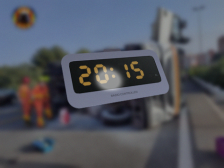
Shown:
T20:15
